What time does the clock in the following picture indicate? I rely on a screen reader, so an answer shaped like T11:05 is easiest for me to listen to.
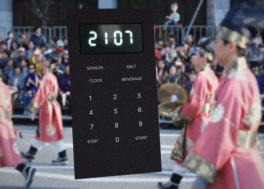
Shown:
T21:07
